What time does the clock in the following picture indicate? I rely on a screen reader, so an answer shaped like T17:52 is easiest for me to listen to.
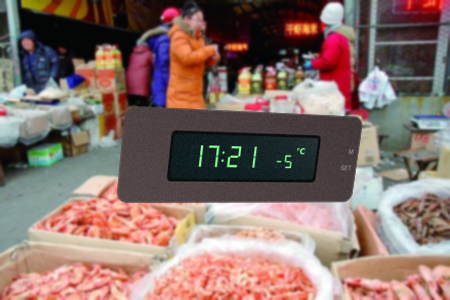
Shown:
T17:21
